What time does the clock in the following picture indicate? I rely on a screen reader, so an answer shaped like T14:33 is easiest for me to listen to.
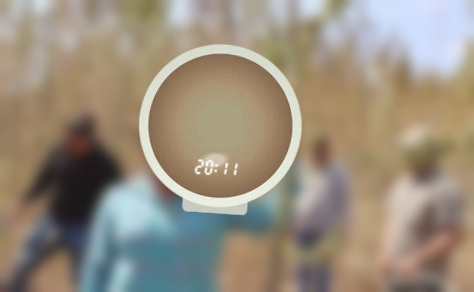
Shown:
T20:11
